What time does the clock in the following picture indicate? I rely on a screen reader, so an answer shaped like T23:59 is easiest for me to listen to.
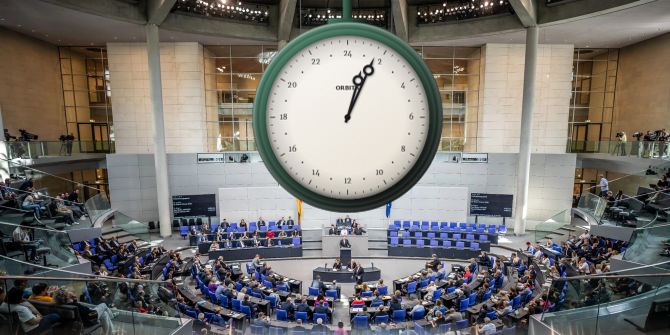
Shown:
T01:04
